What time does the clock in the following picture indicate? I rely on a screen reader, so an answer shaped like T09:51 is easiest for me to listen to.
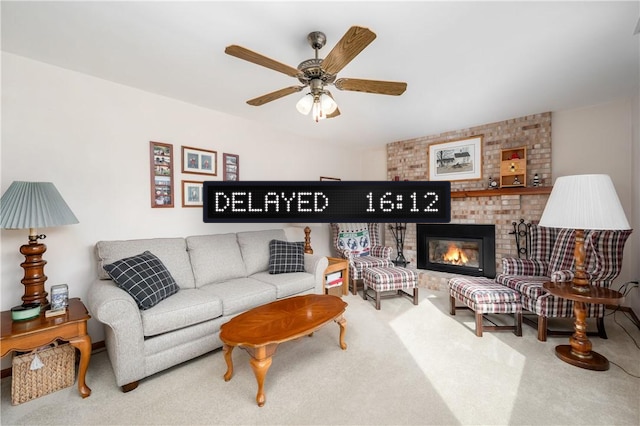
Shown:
T16:12
